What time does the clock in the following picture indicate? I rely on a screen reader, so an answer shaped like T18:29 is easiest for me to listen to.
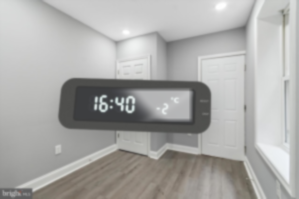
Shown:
T16:40
